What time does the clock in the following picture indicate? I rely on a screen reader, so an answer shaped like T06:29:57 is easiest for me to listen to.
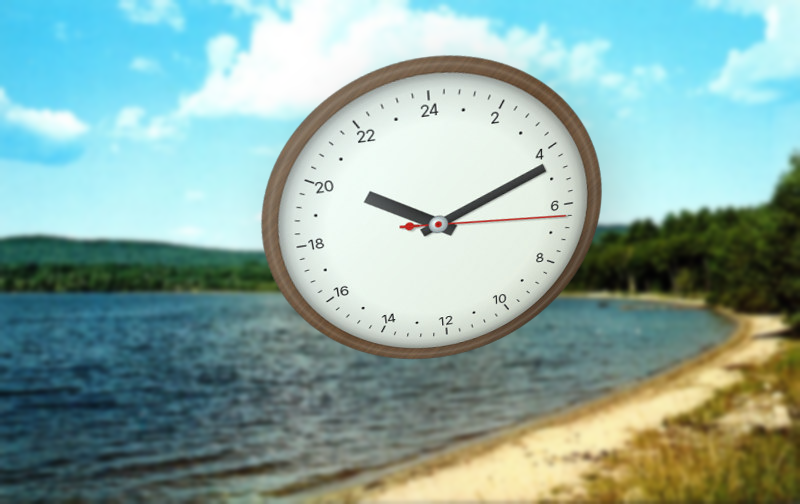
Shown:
T20:11:16
